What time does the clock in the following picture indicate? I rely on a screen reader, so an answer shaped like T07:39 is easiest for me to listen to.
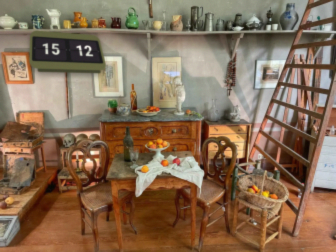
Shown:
T15:12
